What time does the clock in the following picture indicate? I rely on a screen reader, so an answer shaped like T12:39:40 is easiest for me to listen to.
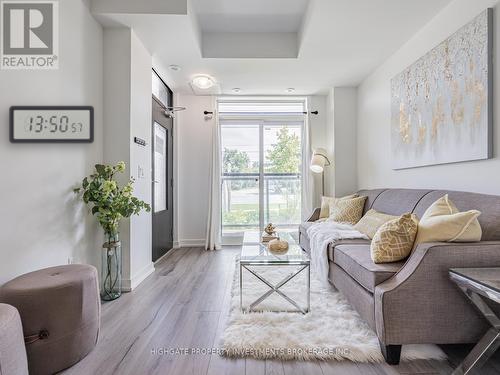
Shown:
T13:50:57
